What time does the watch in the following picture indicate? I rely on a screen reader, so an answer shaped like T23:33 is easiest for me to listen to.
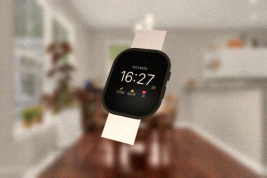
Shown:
T16:27
